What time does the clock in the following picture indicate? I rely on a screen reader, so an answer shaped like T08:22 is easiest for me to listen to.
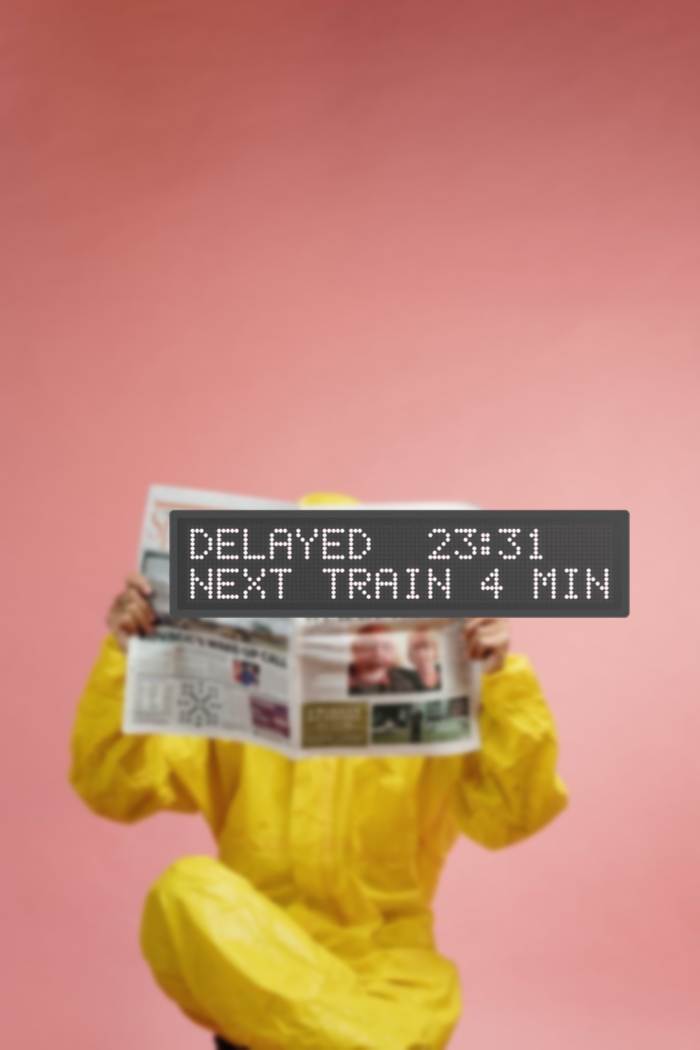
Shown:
T23:31
